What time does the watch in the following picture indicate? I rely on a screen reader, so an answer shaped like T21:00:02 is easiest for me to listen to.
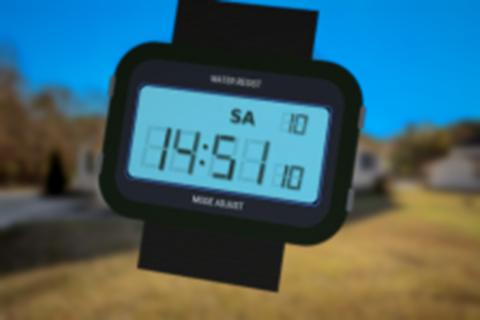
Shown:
T14:51:10
